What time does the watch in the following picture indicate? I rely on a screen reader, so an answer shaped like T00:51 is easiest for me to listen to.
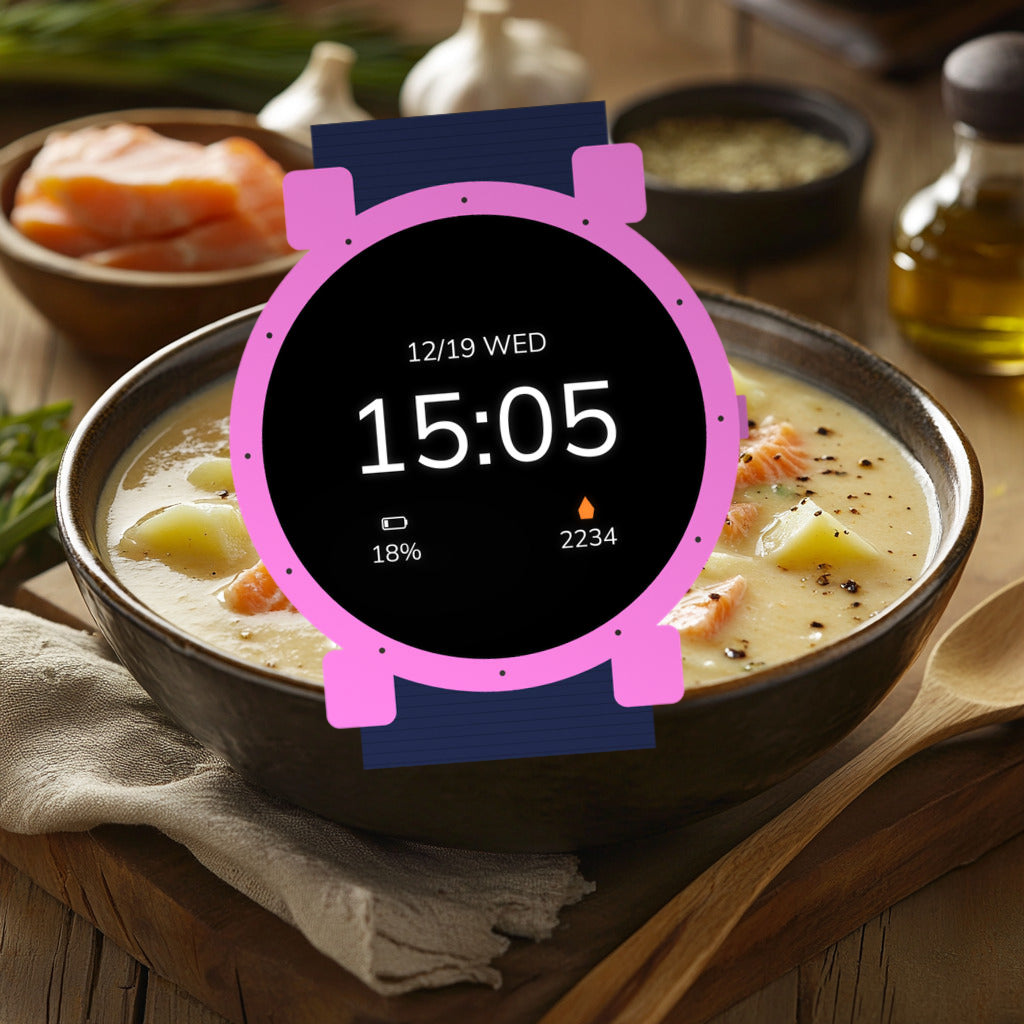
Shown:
T15:05
